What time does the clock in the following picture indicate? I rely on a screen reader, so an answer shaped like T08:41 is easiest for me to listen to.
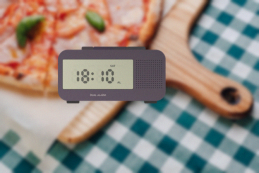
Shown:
T18:10
